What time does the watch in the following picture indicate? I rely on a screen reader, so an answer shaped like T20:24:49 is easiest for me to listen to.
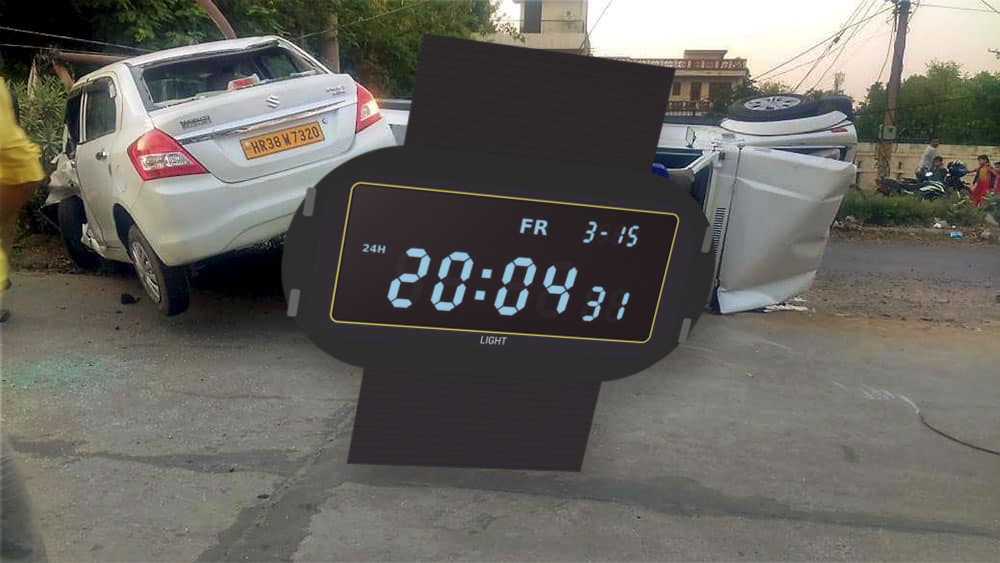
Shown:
T20:04:31
